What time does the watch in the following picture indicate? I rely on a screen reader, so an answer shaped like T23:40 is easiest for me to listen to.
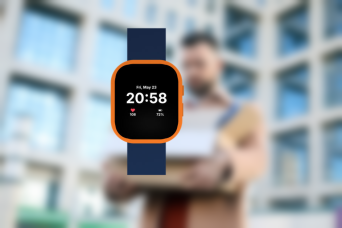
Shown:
T20:58
